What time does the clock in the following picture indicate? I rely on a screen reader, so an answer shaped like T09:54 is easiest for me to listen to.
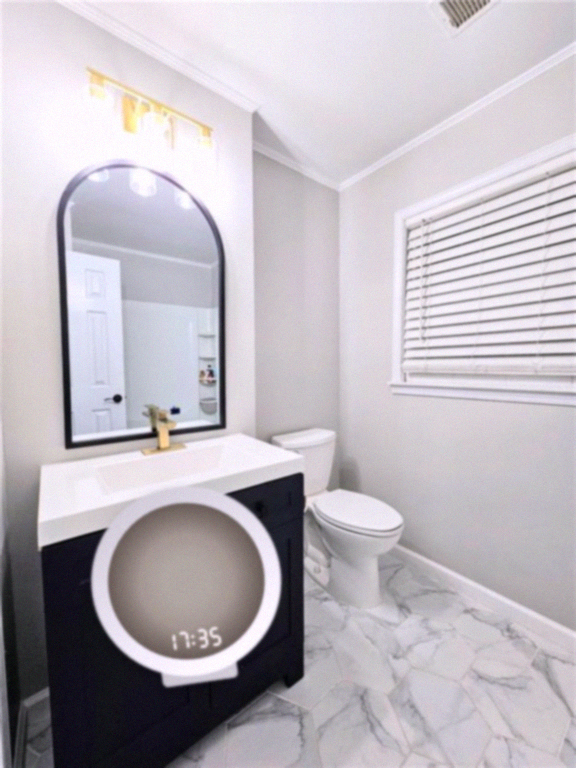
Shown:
T17:35
